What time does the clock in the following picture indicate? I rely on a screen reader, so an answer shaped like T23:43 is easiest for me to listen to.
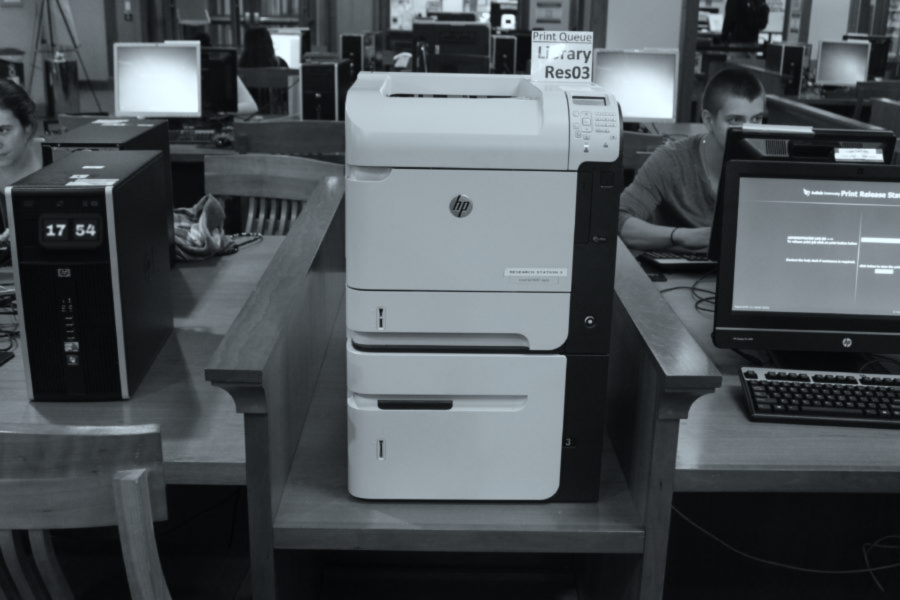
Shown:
T17:54
